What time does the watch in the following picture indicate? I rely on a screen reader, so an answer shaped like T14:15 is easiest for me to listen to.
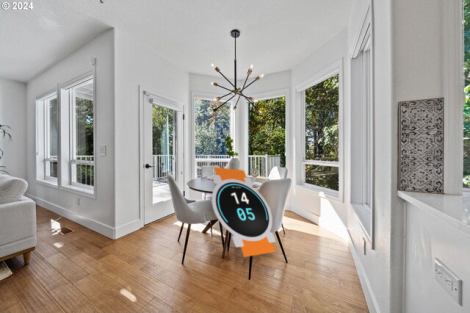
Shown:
T14:05
